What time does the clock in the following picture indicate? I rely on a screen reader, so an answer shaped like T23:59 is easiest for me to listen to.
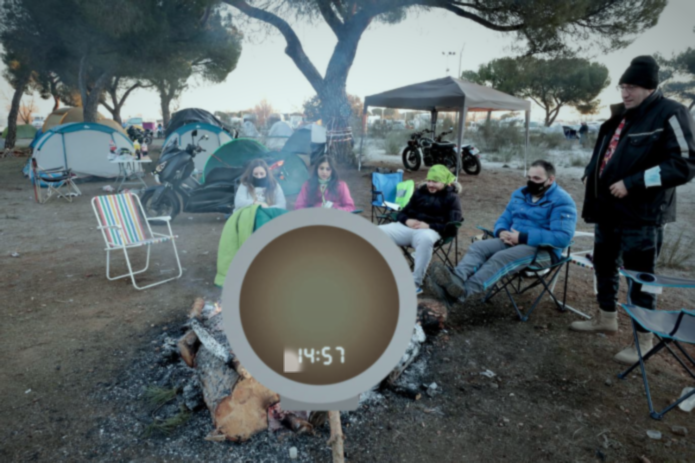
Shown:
T14:57
